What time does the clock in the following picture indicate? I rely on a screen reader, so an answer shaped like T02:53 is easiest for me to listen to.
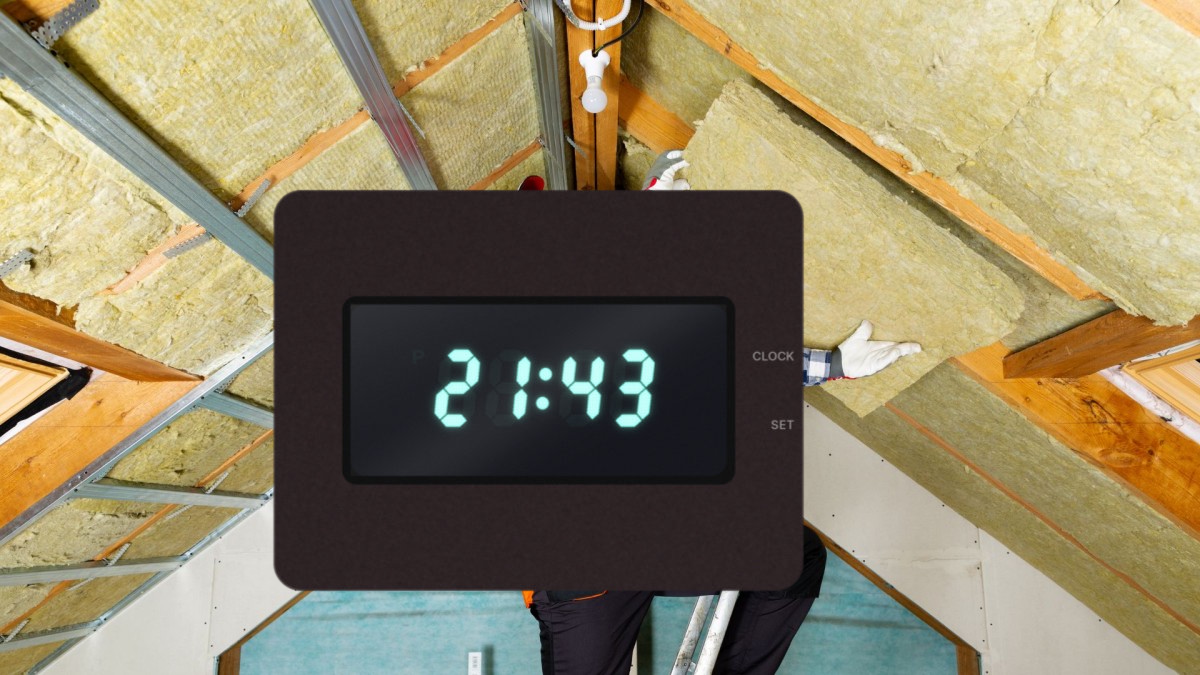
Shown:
T21:43
